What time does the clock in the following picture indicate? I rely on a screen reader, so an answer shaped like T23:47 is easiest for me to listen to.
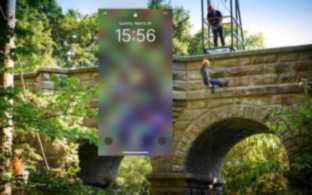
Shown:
T15:56
